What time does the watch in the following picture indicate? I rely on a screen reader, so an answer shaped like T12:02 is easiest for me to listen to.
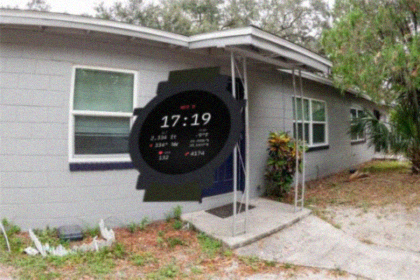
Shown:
T17:19
